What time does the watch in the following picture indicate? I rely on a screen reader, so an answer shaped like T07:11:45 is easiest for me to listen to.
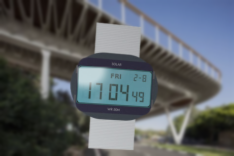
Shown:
T17:04:49
